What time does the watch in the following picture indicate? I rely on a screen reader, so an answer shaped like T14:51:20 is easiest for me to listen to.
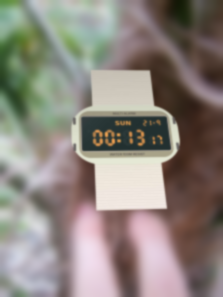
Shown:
T00:13:17
